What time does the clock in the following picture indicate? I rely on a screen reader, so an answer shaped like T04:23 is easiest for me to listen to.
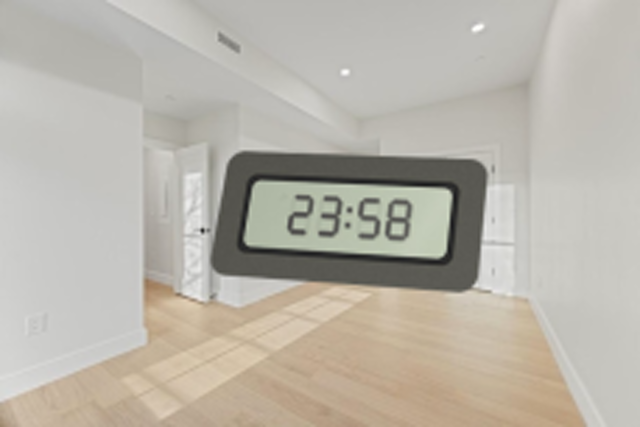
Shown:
T23:58
